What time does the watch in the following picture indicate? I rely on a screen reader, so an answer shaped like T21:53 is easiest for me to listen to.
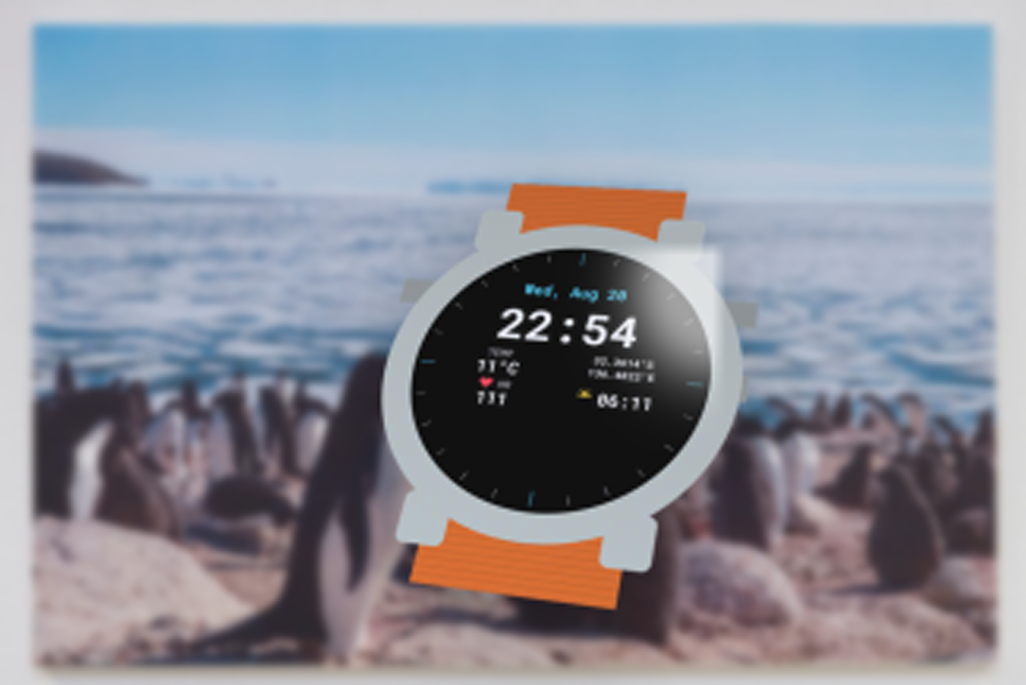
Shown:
T22:54
